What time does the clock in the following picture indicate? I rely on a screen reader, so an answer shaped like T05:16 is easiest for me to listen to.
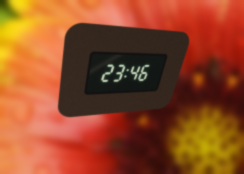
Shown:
T23:46
